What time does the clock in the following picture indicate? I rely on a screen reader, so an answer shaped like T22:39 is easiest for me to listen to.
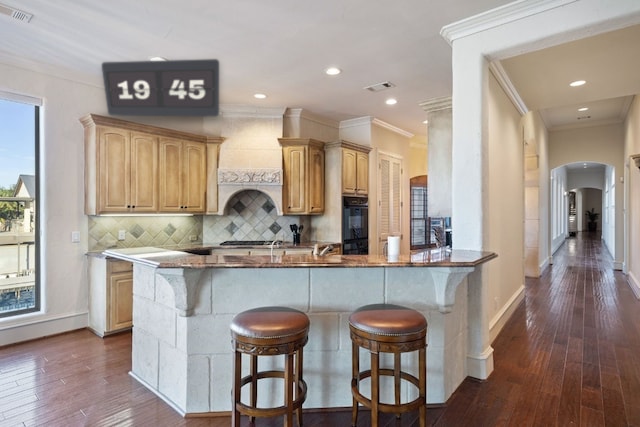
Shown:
T19:45
